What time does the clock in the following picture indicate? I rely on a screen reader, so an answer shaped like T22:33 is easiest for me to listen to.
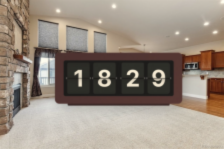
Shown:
T18:29
